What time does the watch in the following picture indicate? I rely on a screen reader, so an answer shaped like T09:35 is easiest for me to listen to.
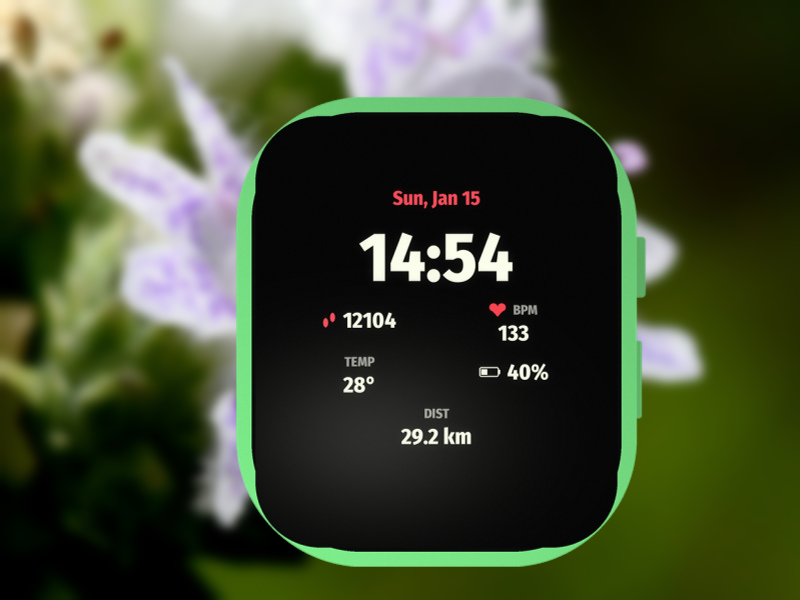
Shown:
T14:54
